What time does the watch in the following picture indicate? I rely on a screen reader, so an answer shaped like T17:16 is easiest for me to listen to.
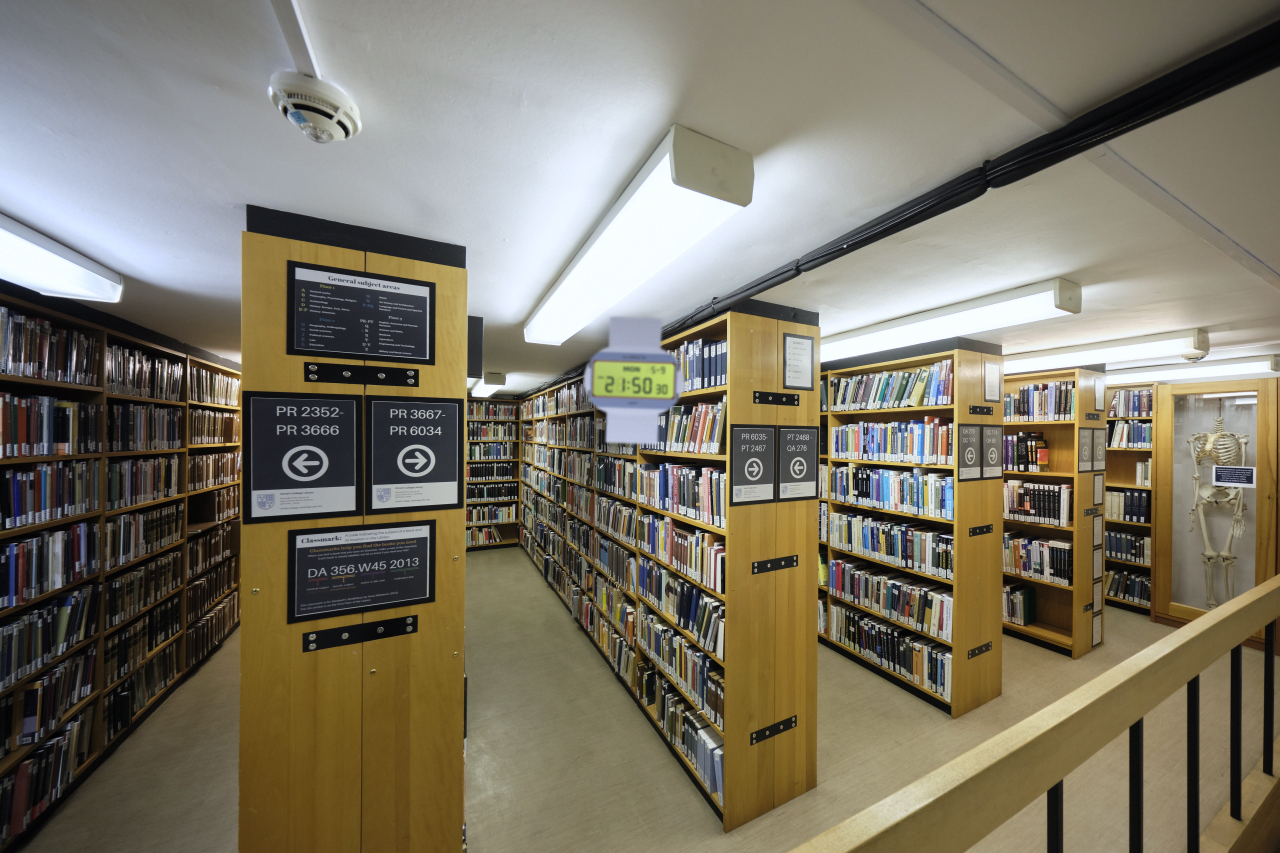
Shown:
T21:50
